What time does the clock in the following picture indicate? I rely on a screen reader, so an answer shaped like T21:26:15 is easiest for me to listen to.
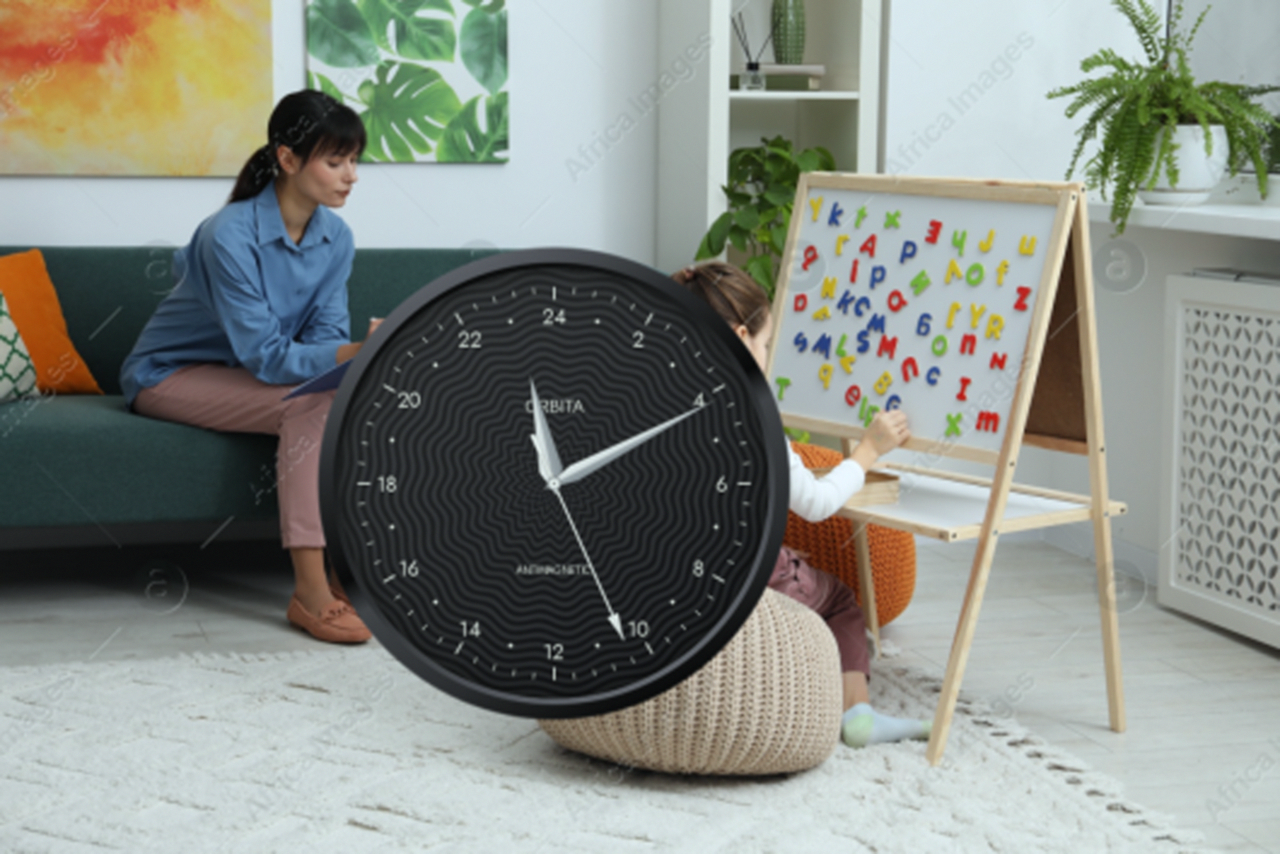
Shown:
T23:10:26
